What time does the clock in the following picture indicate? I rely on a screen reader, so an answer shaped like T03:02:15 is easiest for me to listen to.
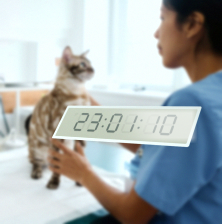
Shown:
T23:01:10
